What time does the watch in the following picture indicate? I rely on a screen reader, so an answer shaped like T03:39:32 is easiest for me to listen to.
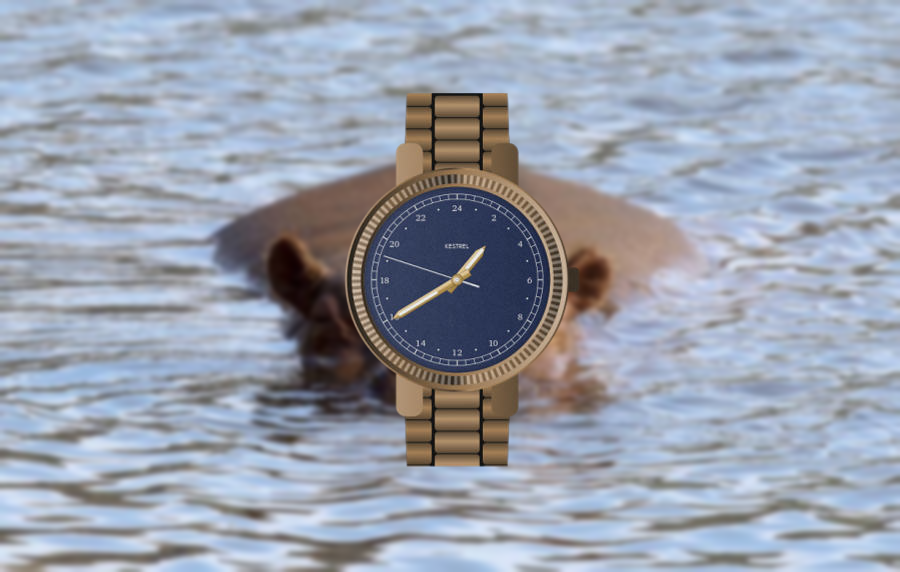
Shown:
T02:39:48
